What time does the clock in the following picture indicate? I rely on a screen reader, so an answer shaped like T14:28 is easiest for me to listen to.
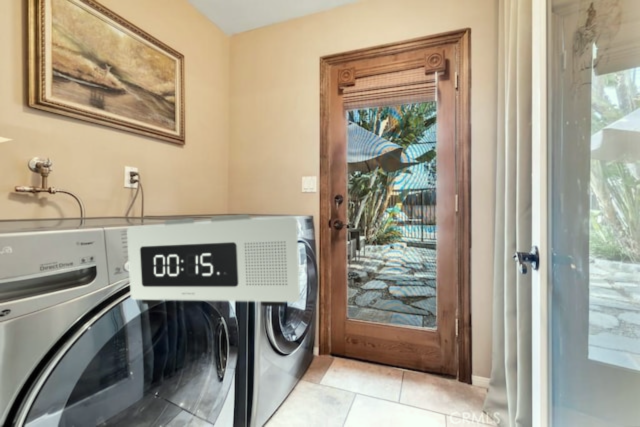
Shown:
T00:15
